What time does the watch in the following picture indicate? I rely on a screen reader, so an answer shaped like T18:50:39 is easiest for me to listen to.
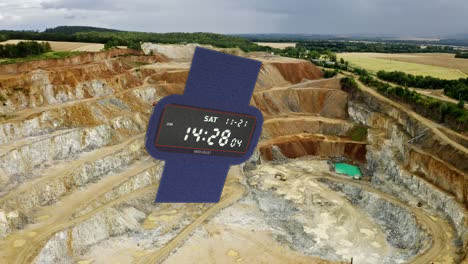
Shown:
T14:28:04
